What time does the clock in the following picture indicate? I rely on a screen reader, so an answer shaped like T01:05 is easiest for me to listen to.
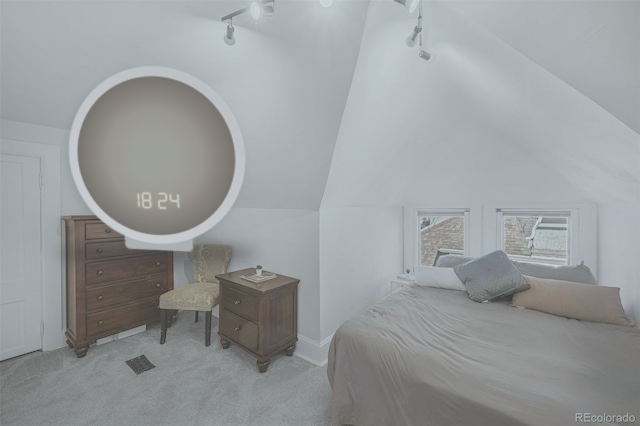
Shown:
T18:24
